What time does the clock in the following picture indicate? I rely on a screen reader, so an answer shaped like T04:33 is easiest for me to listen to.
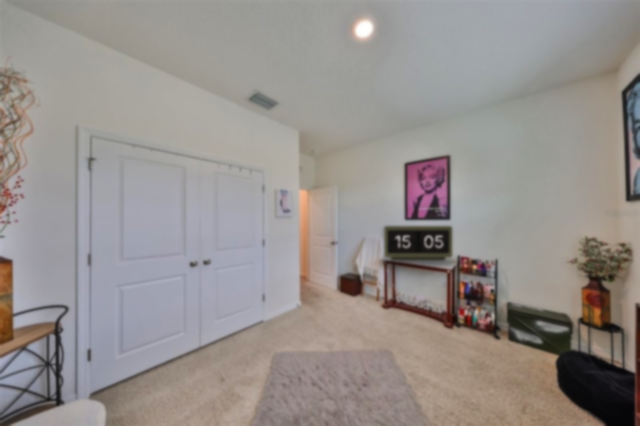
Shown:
T15:05
